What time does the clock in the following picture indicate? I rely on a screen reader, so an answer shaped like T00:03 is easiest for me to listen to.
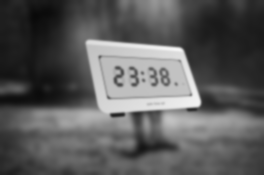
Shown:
T23:38
